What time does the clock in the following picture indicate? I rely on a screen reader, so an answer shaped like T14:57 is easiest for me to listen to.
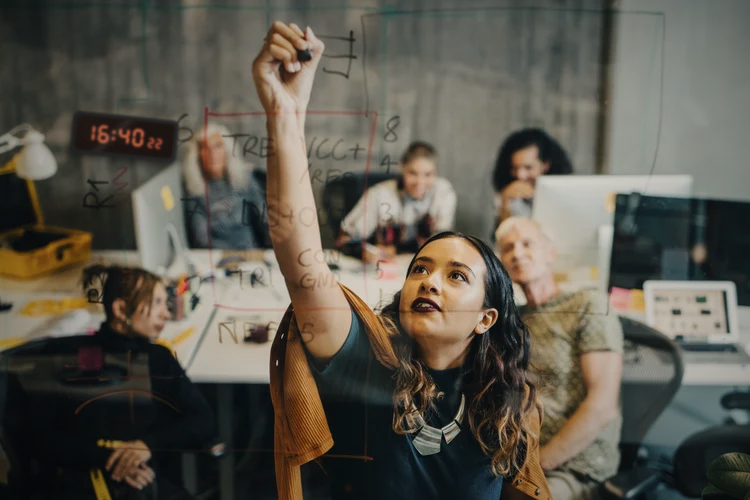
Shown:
T16:40
